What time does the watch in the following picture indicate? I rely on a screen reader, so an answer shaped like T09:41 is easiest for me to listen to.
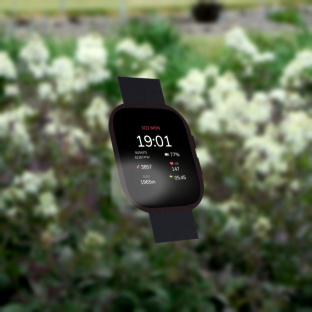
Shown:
T19:01
